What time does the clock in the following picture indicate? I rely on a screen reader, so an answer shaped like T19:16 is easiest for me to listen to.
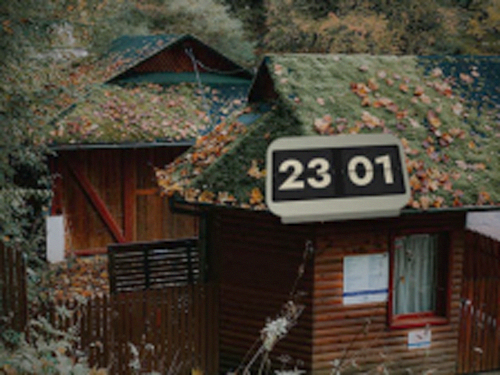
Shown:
T23:01
